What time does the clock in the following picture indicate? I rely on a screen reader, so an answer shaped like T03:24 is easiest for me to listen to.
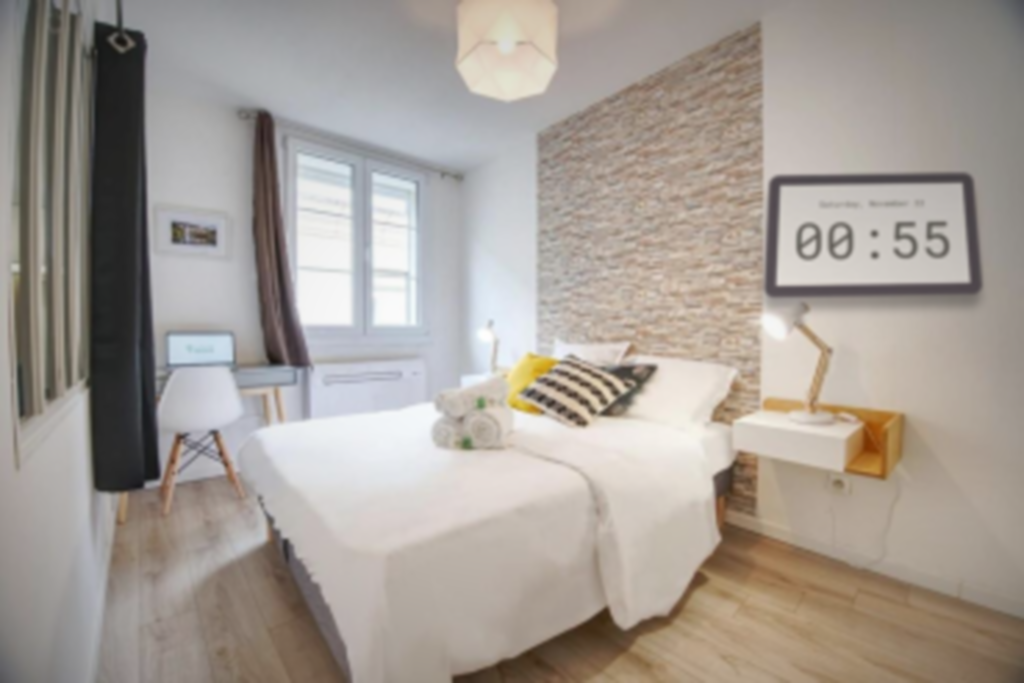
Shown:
T00:55
